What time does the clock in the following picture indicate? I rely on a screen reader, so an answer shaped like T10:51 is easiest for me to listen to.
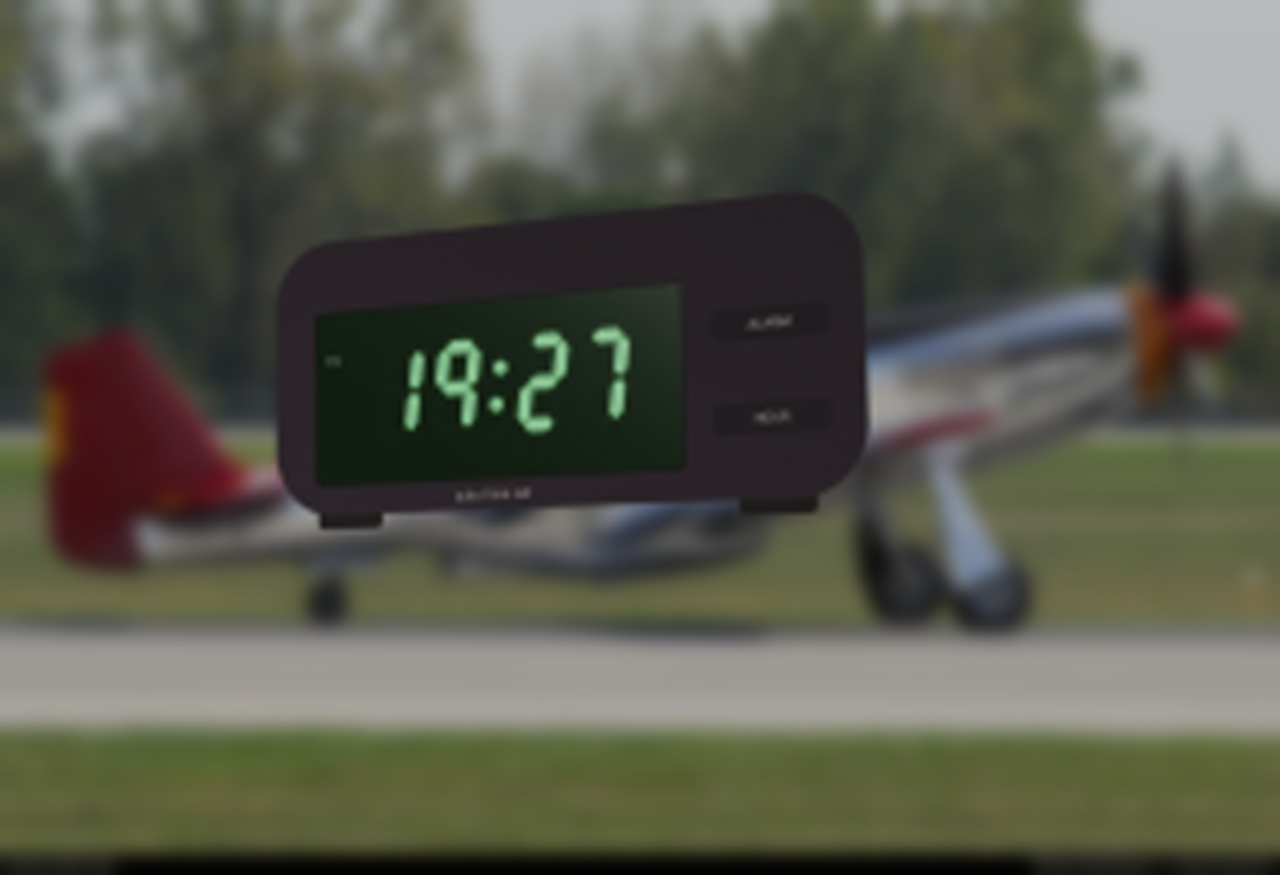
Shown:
T19:27
